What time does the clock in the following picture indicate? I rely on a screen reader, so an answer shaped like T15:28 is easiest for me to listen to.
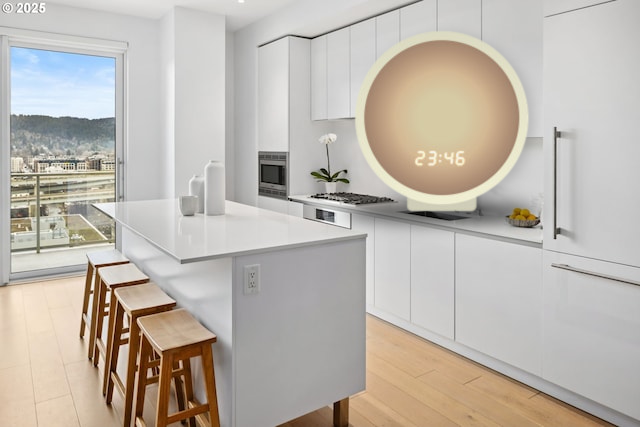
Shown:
T23:46
